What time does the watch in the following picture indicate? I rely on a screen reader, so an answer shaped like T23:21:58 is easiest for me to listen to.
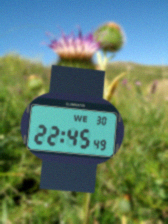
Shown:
T22:45:49
